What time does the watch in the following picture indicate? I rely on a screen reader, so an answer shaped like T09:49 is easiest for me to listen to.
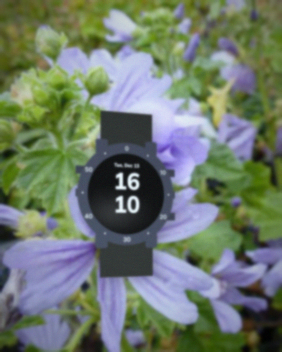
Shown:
T16:10
